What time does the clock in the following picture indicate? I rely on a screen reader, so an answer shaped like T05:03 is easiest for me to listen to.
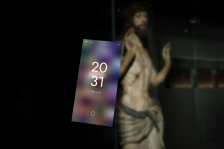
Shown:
T20:31
